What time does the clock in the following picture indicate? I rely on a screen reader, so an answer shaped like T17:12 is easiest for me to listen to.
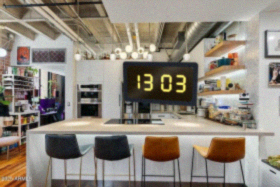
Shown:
T13:03
